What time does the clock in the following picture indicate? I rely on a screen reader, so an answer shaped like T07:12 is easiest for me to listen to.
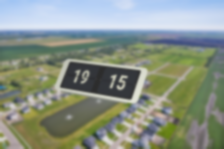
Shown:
T19:15
